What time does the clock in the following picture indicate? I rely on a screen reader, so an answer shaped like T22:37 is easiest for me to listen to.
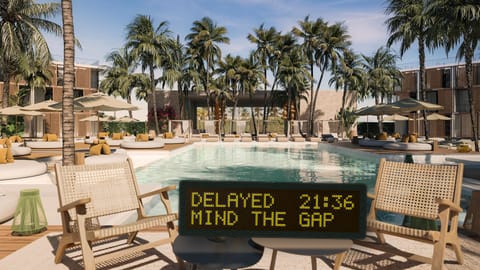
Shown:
T21:36
